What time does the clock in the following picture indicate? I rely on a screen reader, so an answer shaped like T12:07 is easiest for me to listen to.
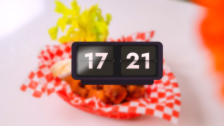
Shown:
T17:21
